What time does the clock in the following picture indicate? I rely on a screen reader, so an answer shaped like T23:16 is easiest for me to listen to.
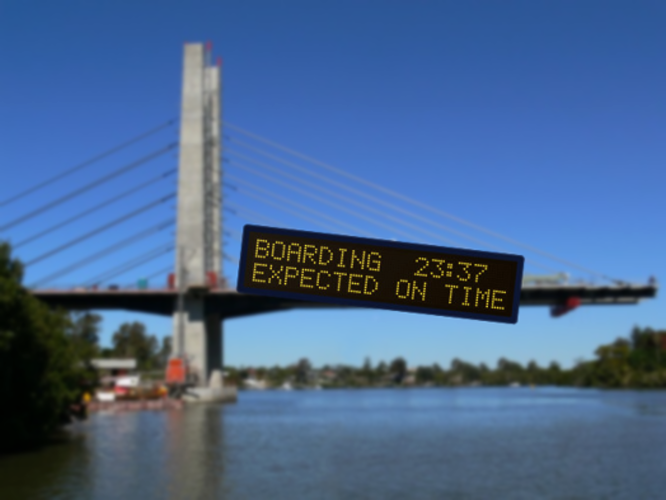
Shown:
T23:37
